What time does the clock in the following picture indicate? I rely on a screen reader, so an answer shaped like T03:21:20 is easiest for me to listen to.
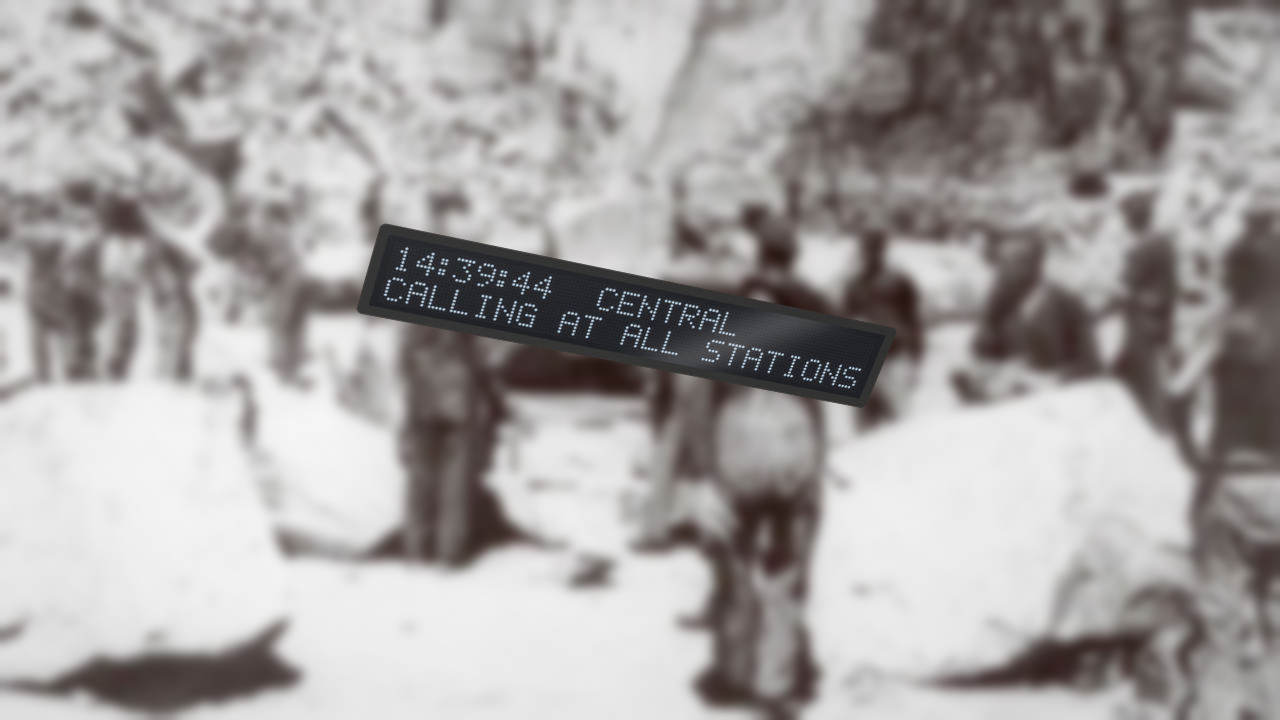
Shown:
T14:39:44
